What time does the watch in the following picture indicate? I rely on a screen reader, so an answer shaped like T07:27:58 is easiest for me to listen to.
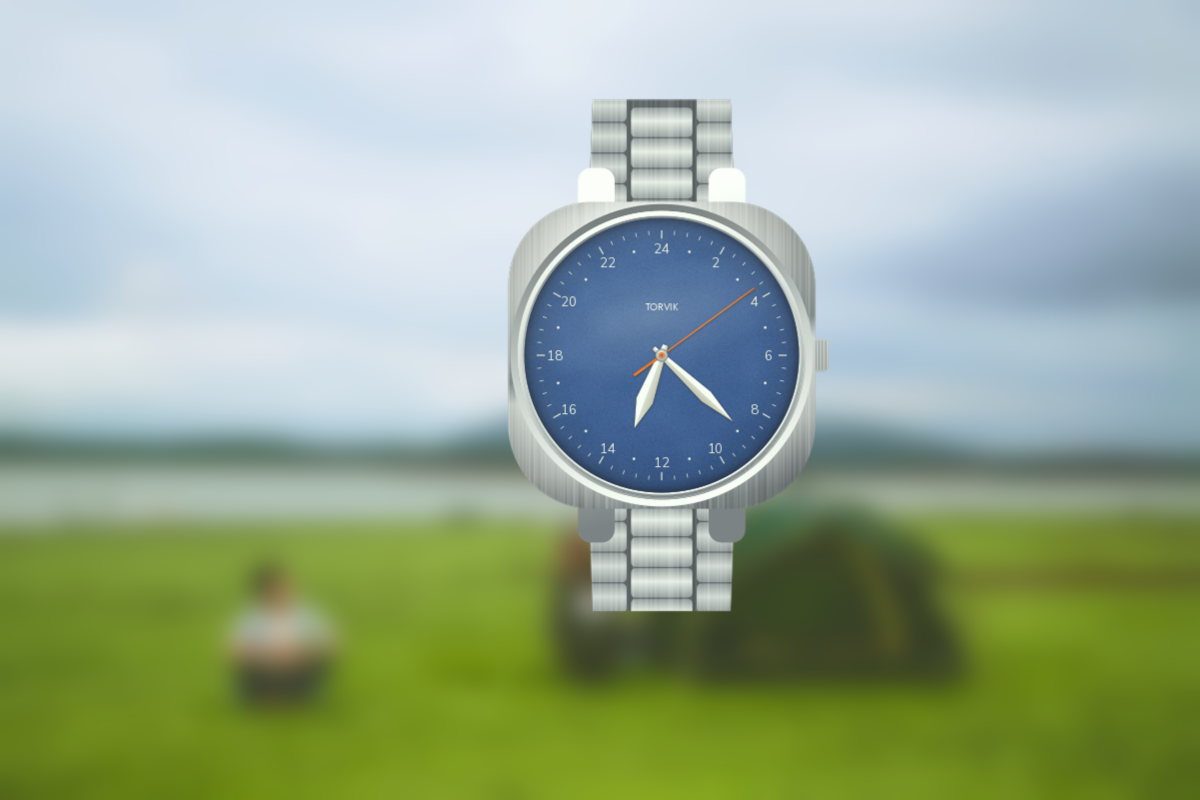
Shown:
T13:22:09
